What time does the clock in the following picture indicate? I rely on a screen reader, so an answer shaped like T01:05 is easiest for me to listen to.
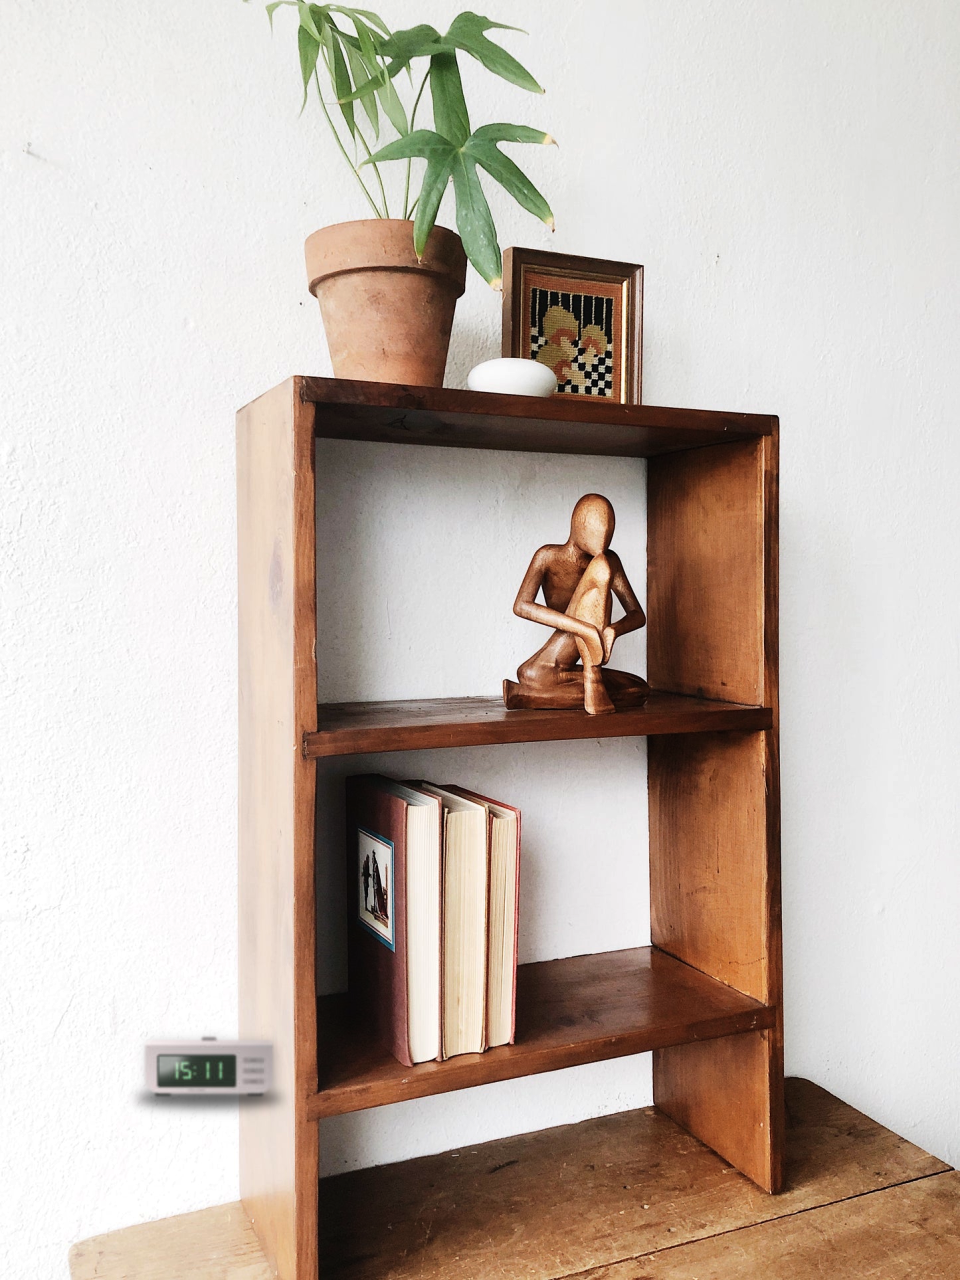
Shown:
T15:11
